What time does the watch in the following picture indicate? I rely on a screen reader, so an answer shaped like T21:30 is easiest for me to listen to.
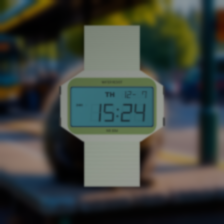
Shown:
T15:24
